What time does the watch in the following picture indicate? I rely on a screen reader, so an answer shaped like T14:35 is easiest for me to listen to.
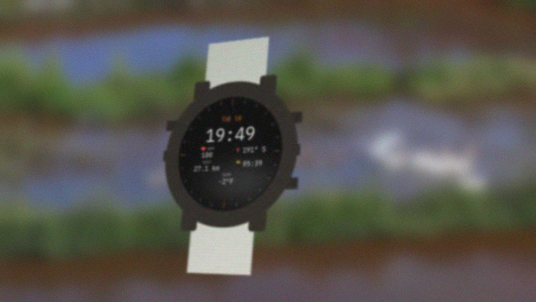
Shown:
T19:49
